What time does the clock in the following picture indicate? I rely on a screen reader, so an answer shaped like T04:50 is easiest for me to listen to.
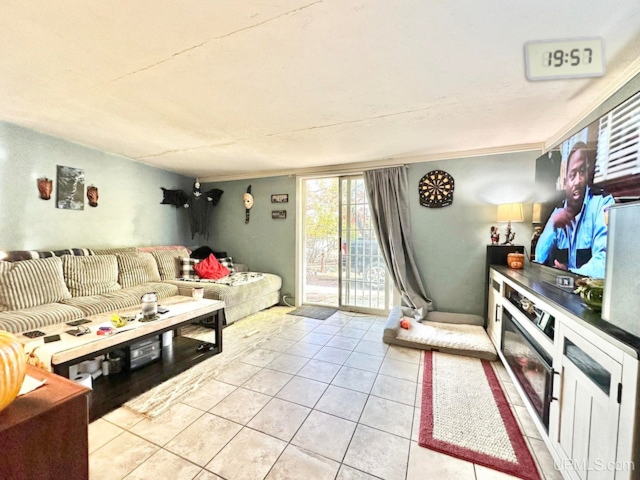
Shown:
T19:57
